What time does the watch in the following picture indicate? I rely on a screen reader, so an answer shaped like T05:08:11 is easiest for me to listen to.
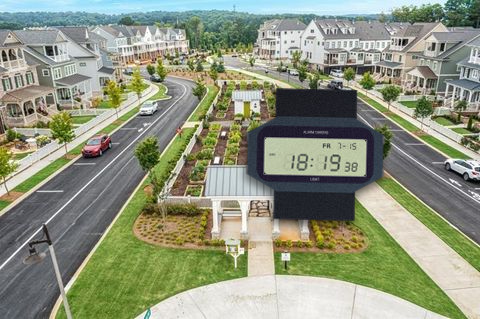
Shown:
T18:19:38
